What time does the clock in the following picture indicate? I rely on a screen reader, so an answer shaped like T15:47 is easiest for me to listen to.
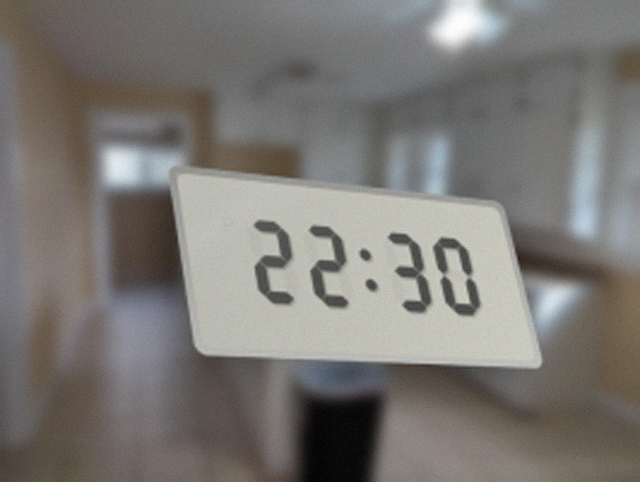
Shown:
T22:30
